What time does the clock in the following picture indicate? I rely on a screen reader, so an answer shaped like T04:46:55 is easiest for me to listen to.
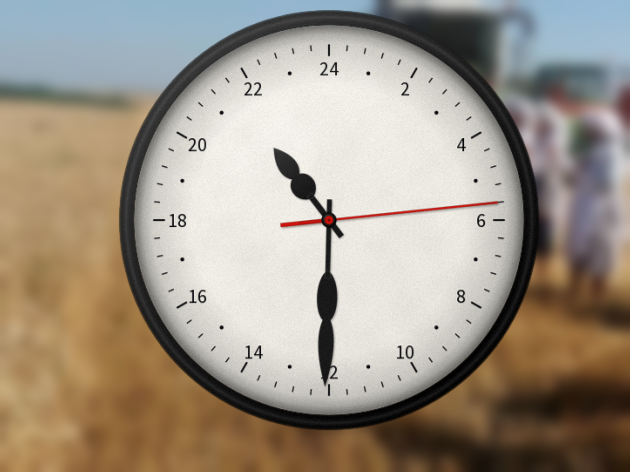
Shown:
T21:30:14
